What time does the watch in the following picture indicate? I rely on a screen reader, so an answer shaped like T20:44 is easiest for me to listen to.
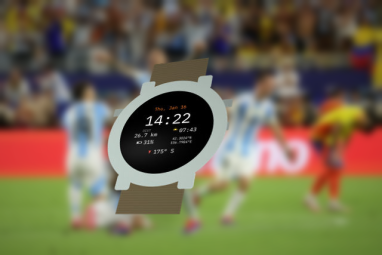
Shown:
T14:22
